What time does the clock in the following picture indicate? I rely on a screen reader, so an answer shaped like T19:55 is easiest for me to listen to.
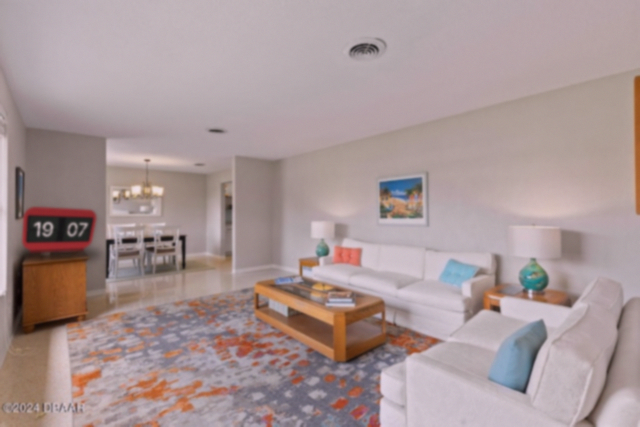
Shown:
T19:07
